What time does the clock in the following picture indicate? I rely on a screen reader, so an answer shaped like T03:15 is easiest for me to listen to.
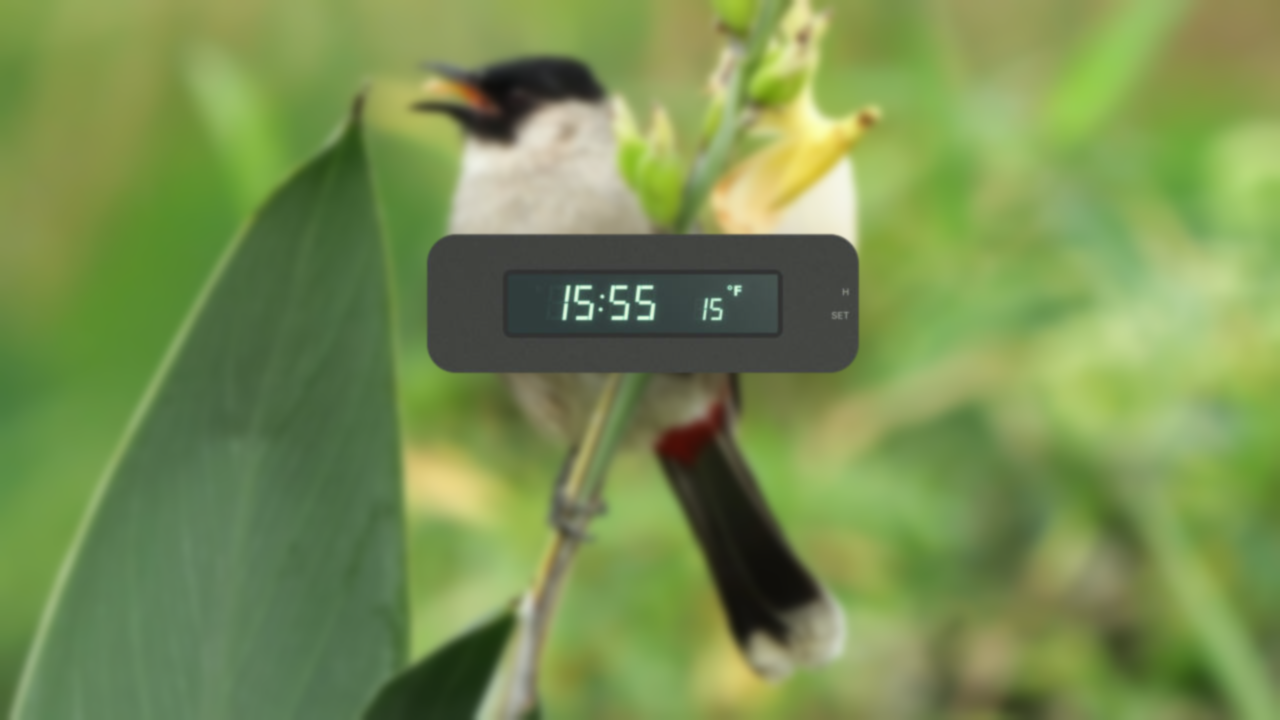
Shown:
T15:55
